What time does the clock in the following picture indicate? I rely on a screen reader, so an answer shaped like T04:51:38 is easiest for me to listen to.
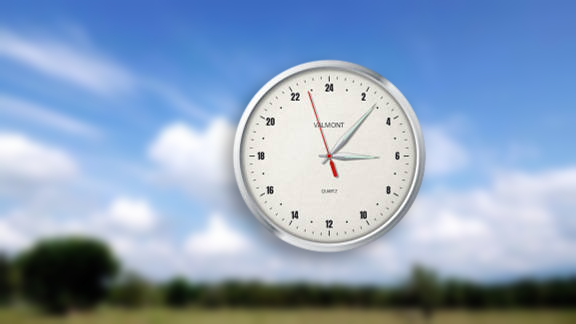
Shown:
T06:06:57
